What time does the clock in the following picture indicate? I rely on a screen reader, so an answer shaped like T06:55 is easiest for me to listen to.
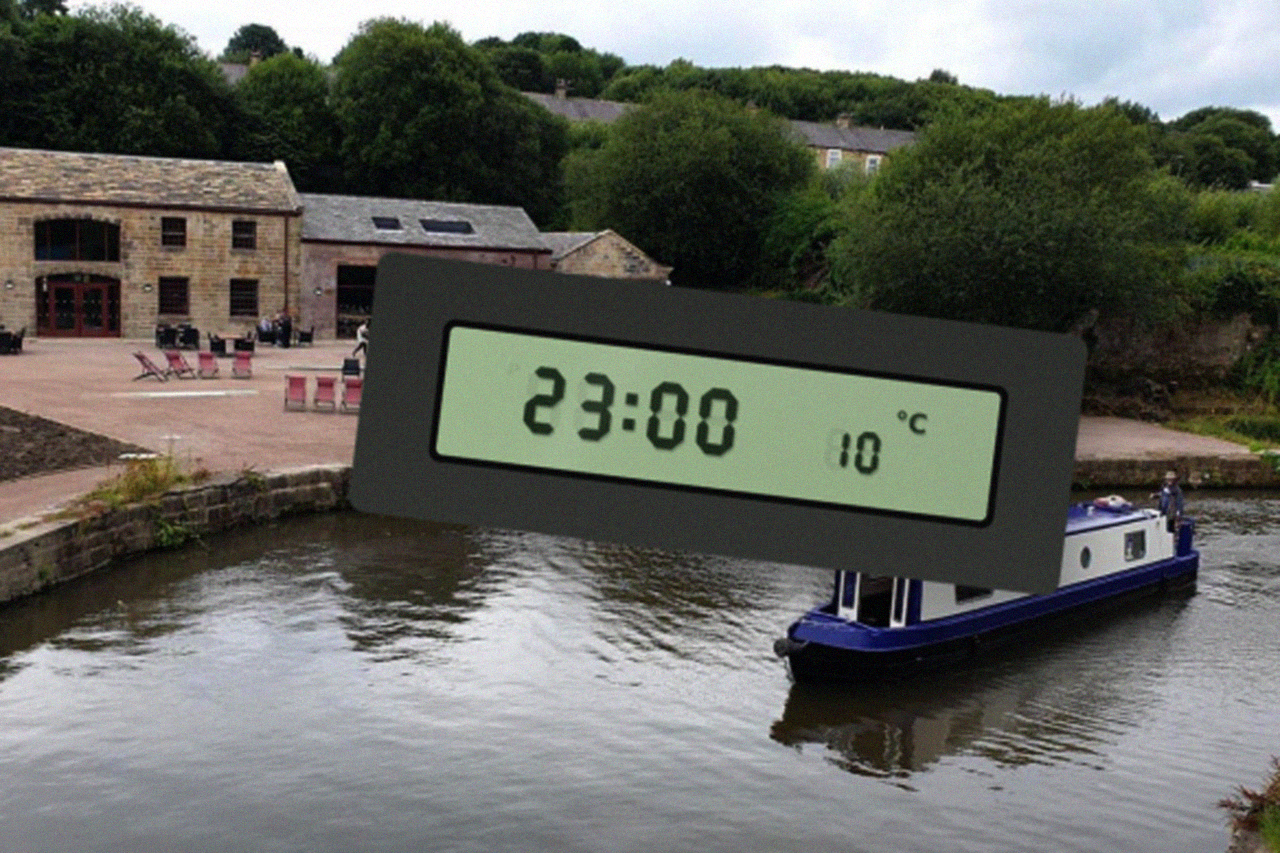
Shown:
T23:00
